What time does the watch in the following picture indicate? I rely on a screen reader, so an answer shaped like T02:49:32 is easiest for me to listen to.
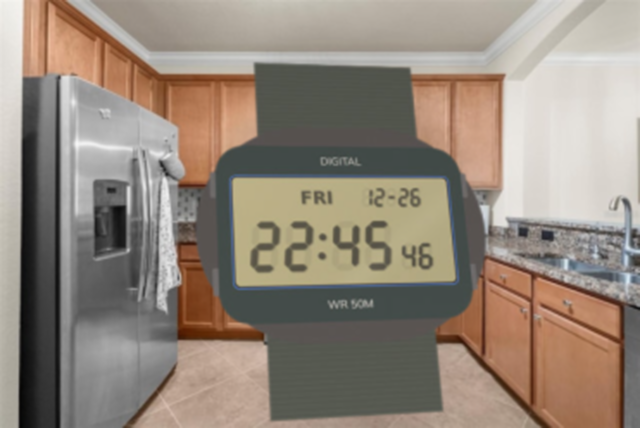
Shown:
T22:45:46
